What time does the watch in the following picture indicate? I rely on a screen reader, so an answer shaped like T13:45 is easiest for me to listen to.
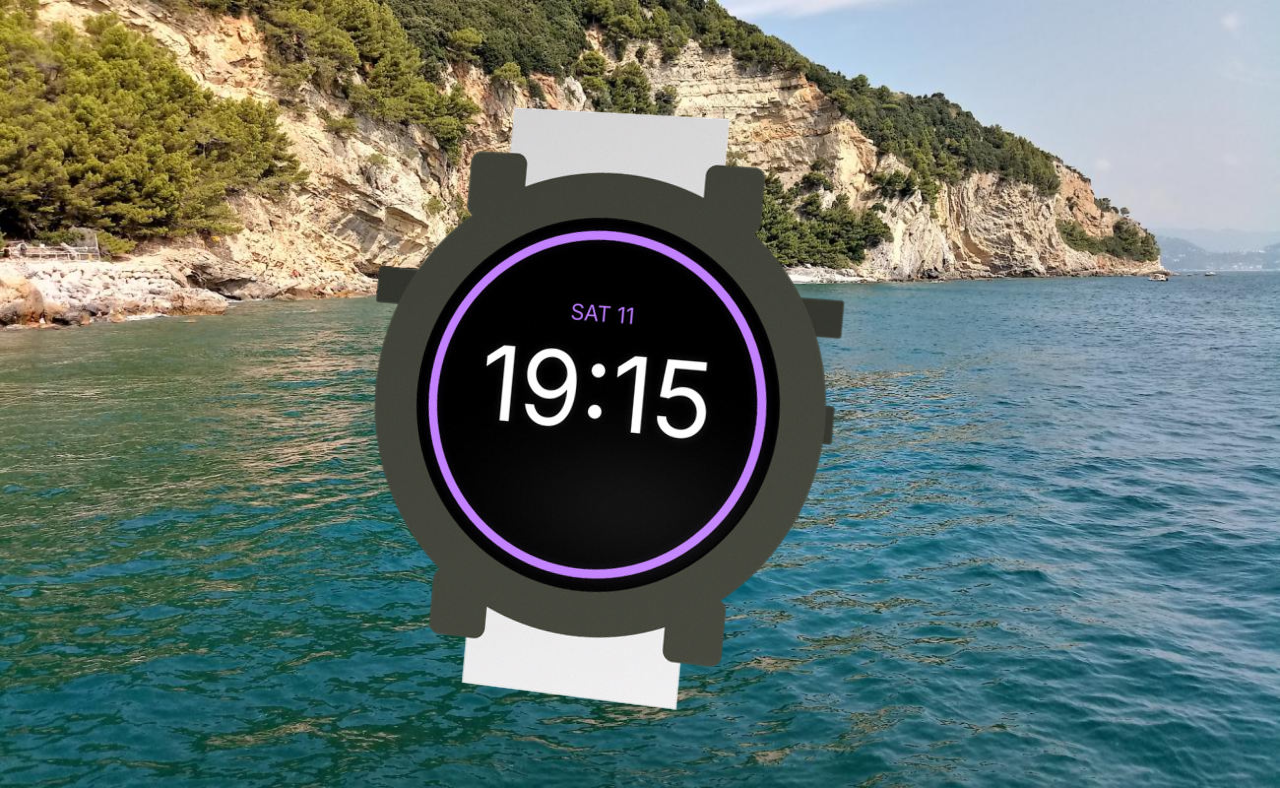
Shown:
T19:15
